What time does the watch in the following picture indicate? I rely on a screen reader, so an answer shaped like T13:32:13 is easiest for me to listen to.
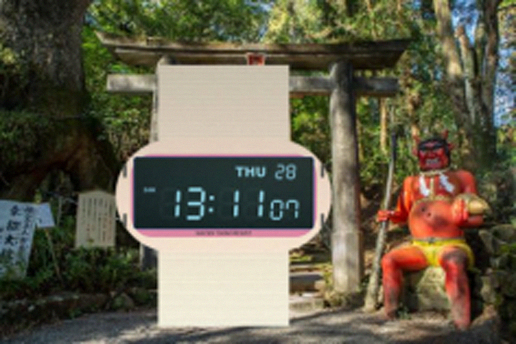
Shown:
T13:11:07
